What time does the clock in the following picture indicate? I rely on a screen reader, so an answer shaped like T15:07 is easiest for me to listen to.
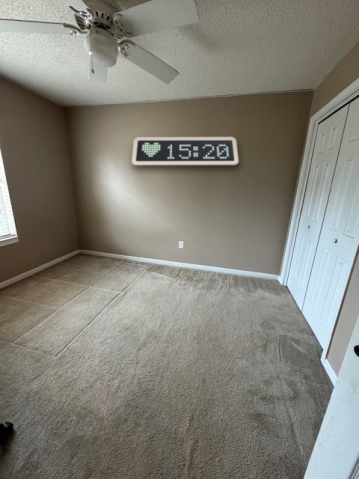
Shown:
T15:20
